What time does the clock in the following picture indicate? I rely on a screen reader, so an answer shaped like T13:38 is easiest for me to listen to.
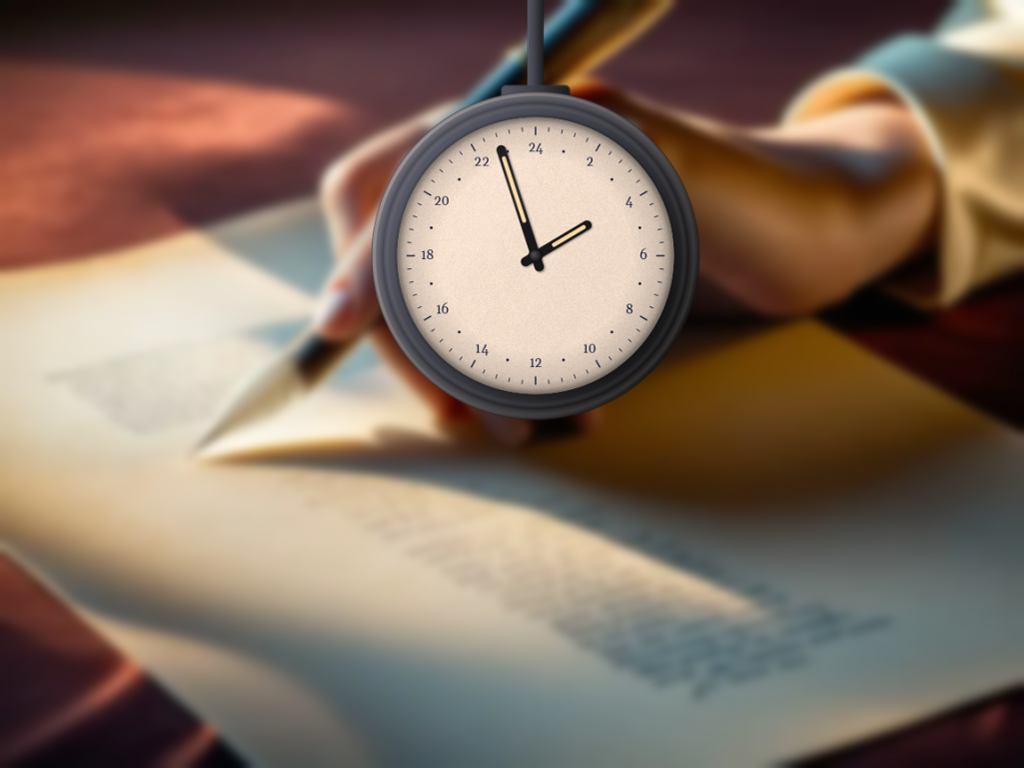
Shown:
T03:57
